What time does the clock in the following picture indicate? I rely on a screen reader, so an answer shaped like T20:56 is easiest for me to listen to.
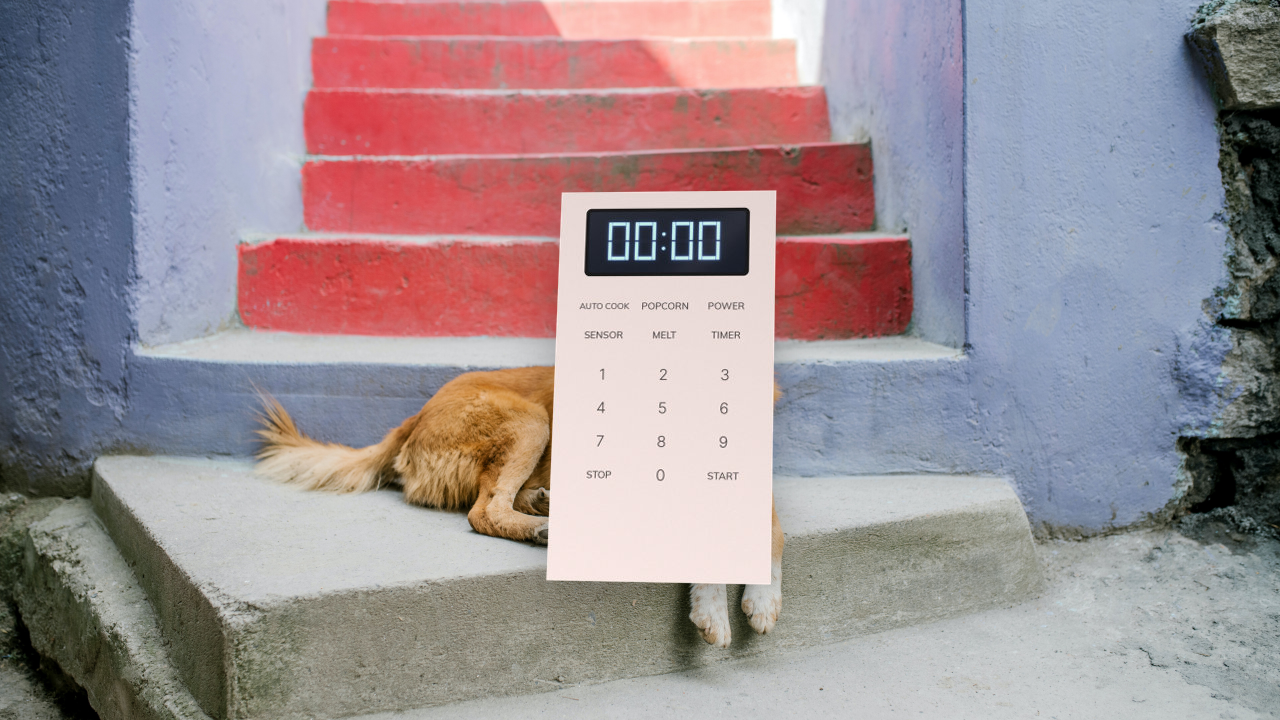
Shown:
T00:00
